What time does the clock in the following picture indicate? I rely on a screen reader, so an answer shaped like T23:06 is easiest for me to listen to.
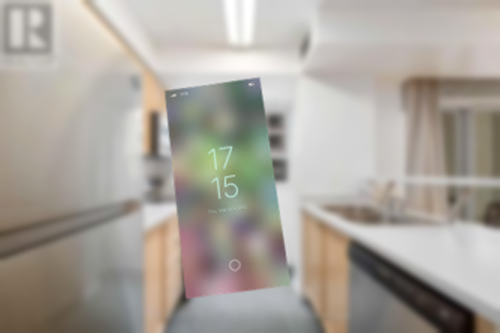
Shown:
T17:15
